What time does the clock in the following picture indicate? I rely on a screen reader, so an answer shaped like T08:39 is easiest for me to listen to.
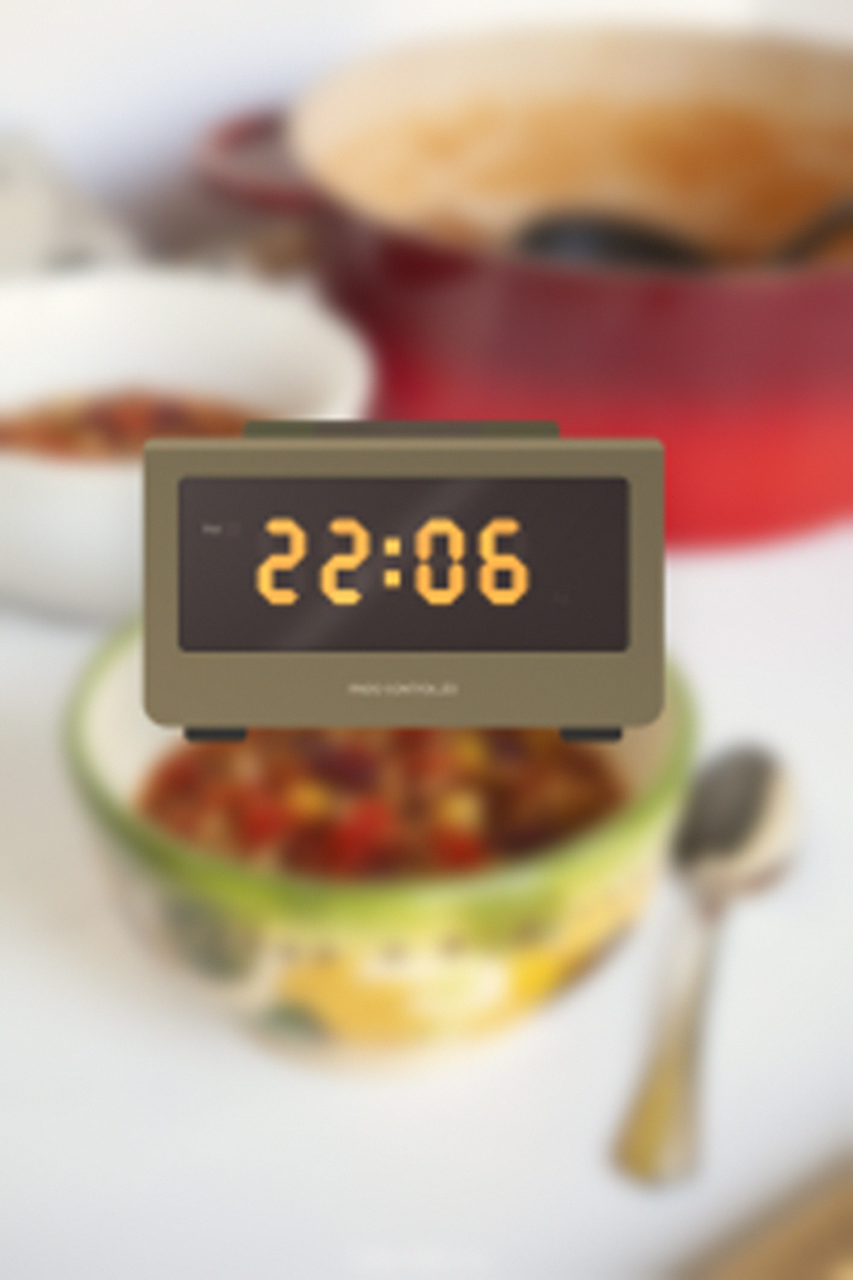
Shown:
T22:06
